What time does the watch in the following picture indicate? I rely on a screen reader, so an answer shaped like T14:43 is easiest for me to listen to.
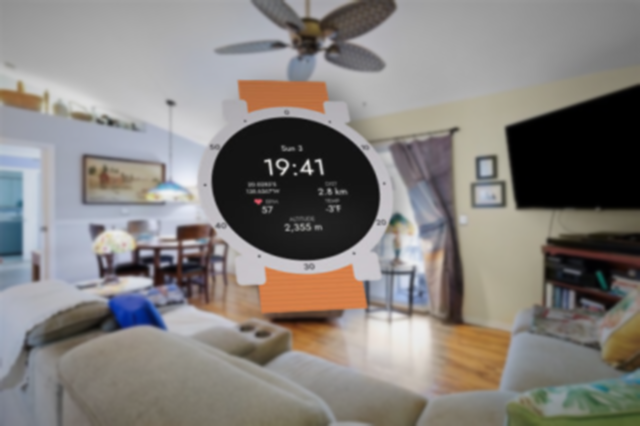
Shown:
T19:41
